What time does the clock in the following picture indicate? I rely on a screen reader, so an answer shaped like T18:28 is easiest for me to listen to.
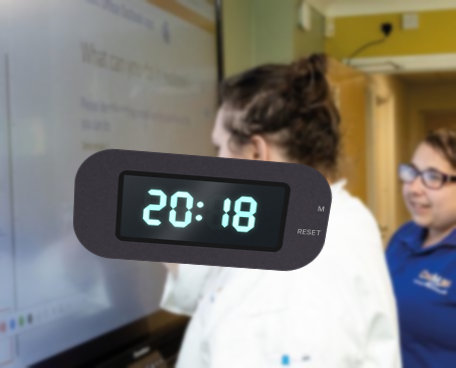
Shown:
T20:18
